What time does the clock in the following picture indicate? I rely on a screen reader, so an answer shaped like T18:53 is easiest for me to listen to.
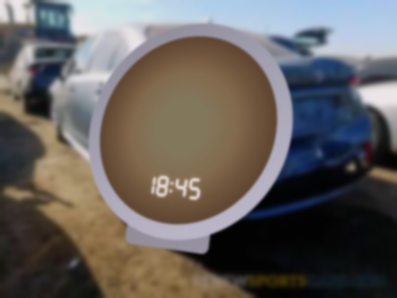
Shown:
T18:45
